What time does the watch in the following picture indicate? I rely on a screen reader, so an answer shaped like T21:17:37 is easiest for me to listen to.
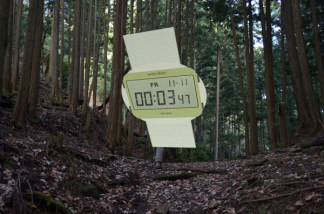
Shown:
T00:03:47
